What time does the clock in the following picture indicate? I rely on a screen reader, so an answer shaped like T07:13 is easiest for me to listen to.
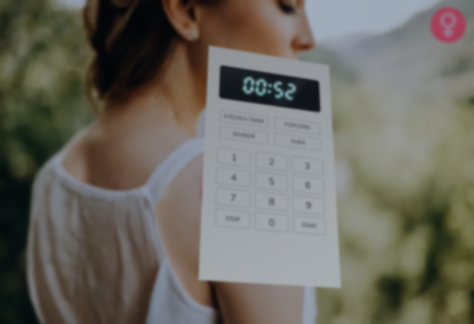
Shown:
T00:52
